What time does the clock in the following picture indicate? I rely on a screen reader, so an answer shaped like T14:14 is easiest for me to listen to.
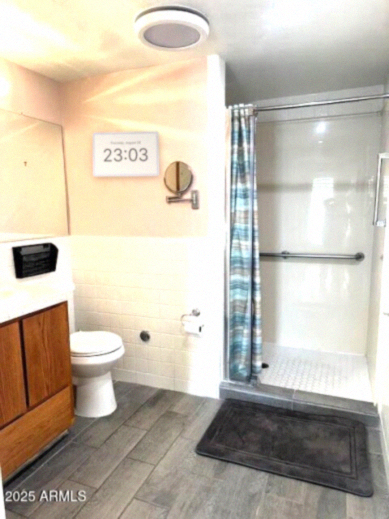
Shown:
T23:03
